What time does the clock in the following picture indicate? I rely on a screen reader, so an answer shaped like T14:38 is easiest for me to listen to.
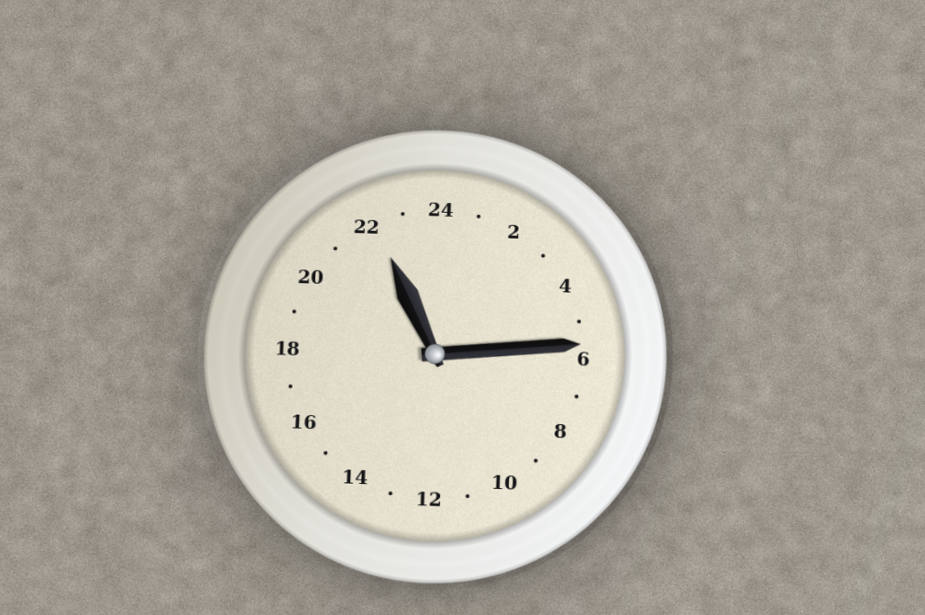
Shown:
T22:14
